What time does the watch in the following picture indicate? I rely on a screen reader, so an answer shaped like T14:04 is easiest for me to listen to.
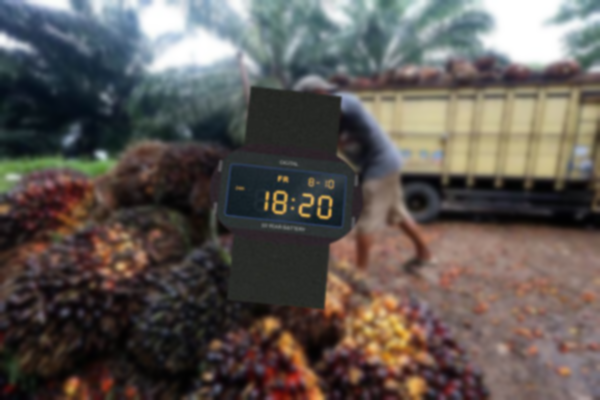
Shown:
T18:20
